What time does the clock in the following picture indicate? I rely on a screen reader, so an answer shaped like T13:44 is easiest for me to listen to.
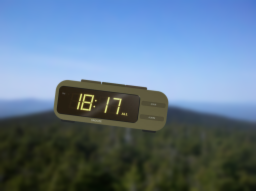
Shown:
T18:17
